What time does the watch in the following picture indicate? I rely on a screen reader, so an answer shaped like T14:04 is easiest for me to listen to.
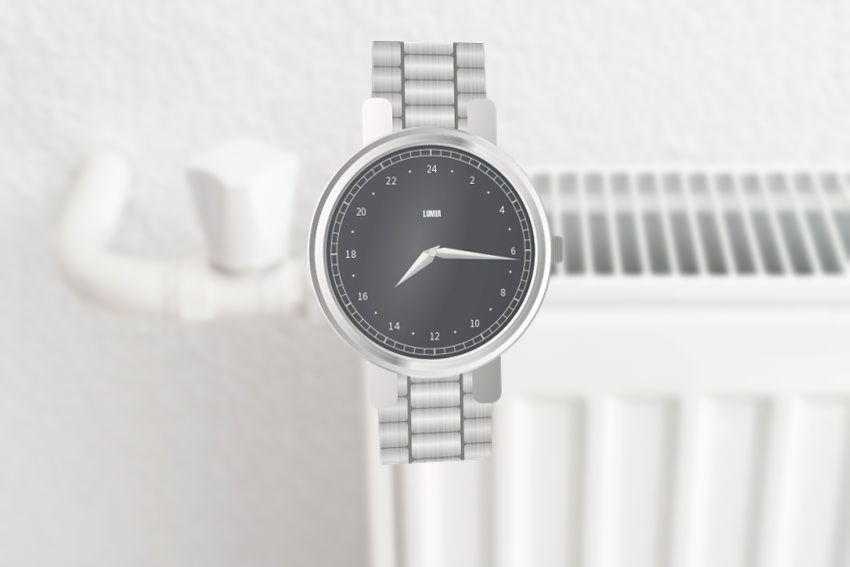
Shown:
T15:16
